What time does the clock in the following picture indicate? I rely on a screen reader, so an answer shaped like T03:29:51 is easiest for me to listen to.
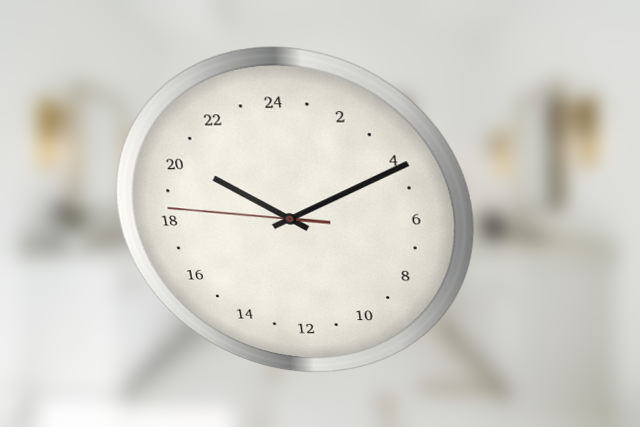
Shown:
T20:10:46
